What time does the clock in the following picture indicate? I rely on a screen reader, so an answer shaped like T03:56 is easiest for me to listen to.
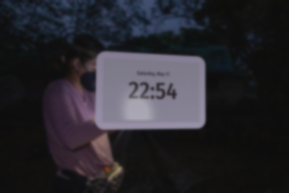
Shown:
T22:54
